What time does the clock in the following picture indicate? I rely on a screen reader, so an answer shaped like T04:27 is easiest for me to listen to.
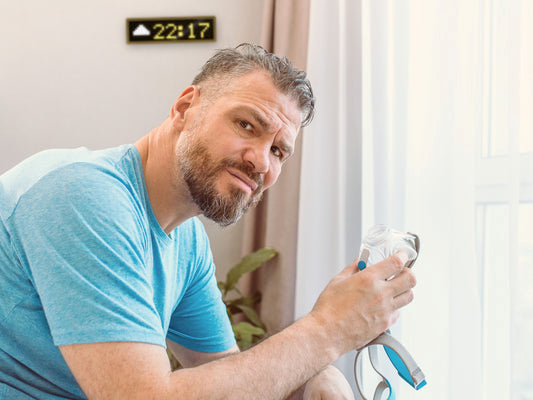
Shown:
T22:17
